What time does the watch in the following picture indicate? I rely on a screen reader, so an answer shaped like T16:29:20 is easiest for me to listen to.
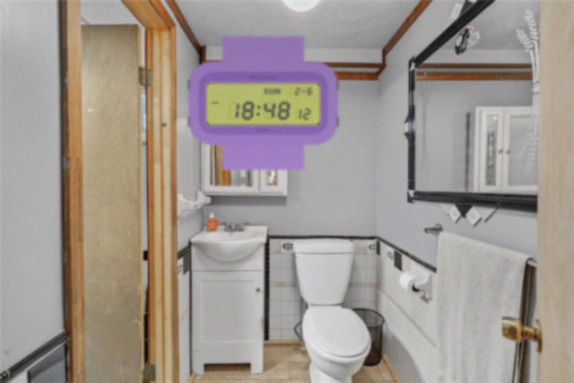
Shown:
T18:48:12
